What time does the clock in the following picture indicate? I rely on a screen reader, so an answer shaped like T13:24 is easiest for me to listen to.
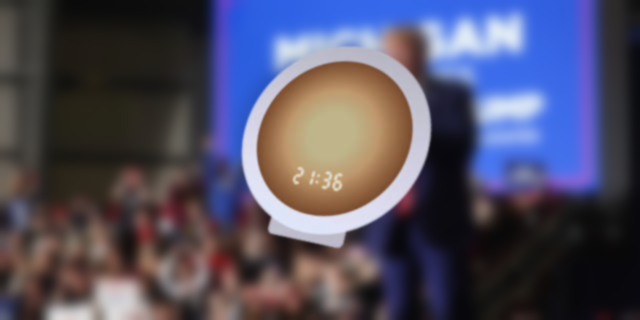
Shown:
T21:36
